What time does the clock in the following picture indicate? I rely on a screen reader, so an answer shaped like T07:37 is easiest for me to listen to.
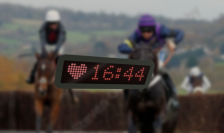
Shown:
T16:44
